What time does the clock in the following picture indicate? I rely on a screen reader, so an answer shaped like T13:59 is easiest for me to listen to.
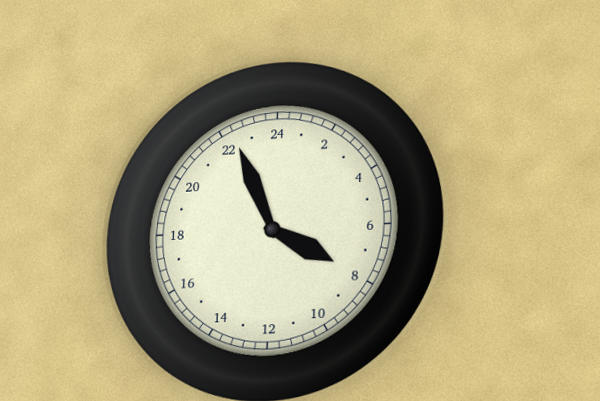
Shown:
T07:56
